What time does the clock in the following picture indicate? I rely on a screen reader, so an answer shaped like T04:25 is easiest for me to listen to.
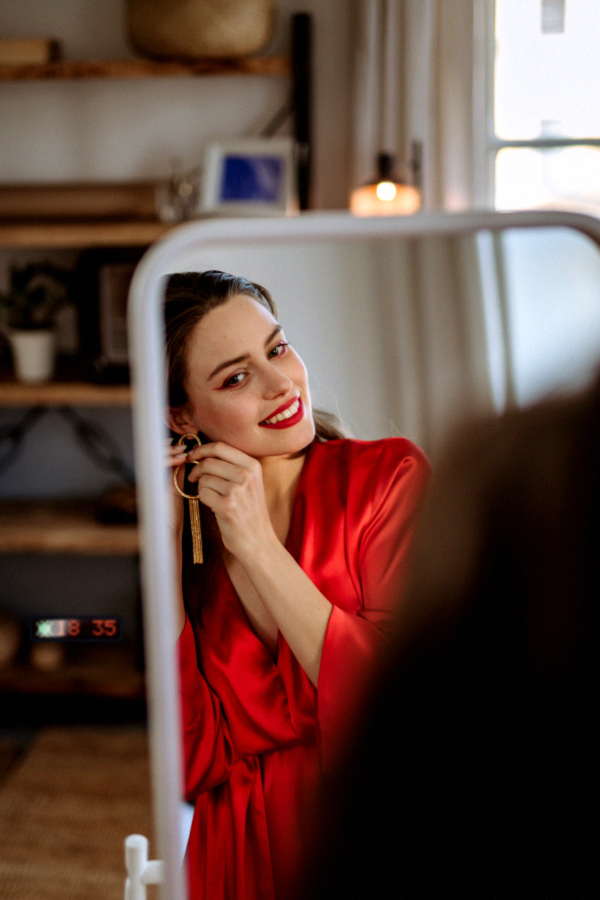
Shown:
T18:35
